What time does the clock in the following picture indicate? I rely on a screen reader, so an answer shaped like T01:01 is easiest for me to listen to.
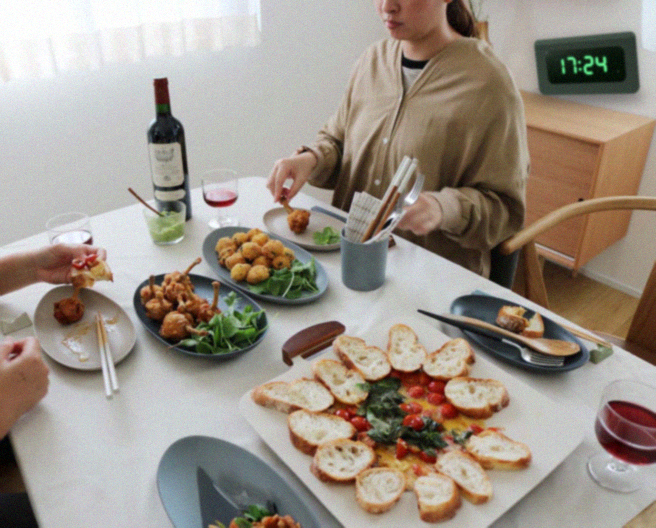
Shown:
T17:24
